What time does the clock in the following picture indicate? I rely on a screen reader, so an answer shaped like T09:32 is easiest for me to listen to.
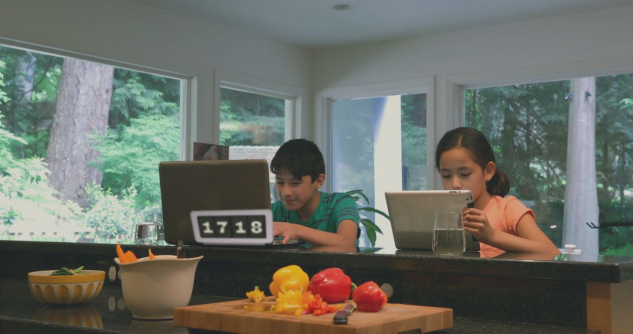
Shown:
T17:18
